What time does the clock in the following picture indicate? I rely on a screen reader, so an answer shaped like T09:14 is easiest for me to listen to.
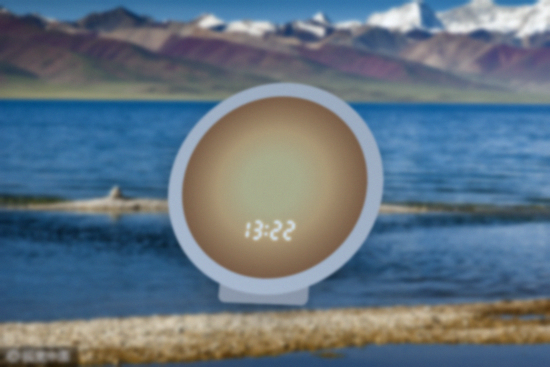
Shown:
T13:22
